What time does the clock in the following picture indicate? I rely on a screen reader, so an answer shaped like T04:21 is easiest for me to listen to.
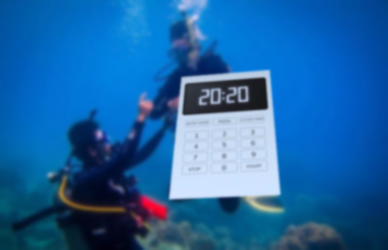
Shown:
T20:20
